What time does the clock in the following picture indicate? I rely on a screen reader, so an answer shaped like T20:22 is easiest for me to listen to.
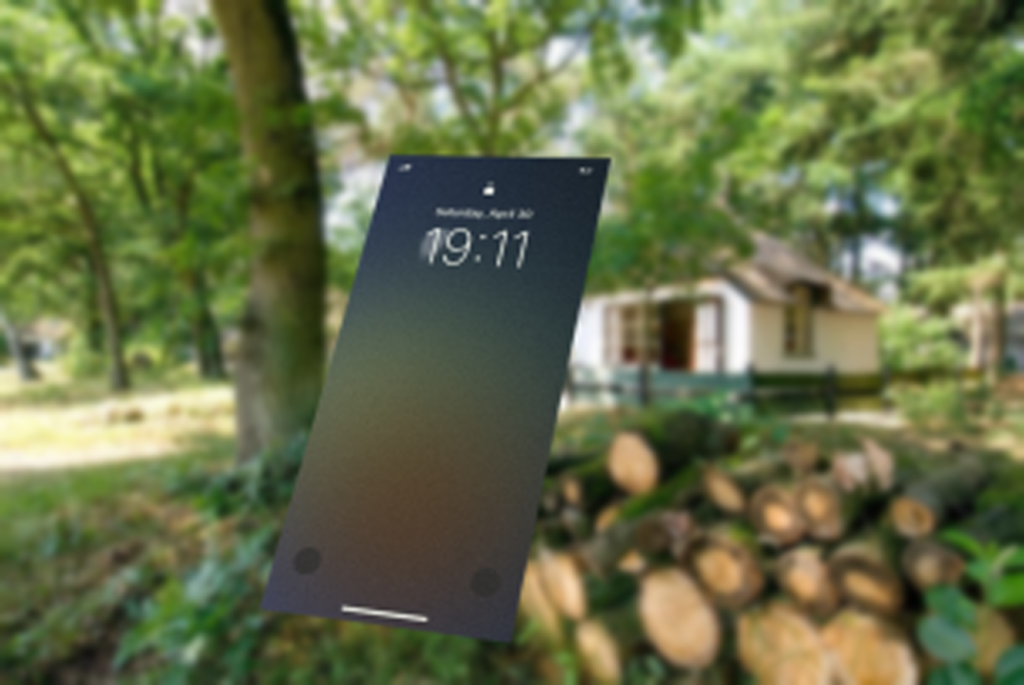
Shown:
T19:11
